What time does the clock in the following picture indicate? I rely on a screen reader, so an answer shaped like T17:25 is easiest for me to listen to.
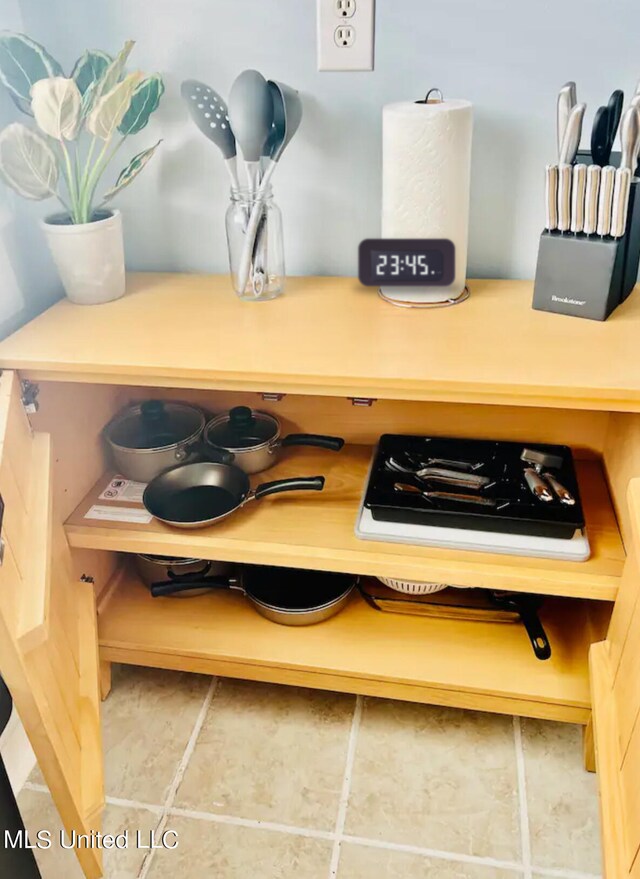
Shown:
T23:45
